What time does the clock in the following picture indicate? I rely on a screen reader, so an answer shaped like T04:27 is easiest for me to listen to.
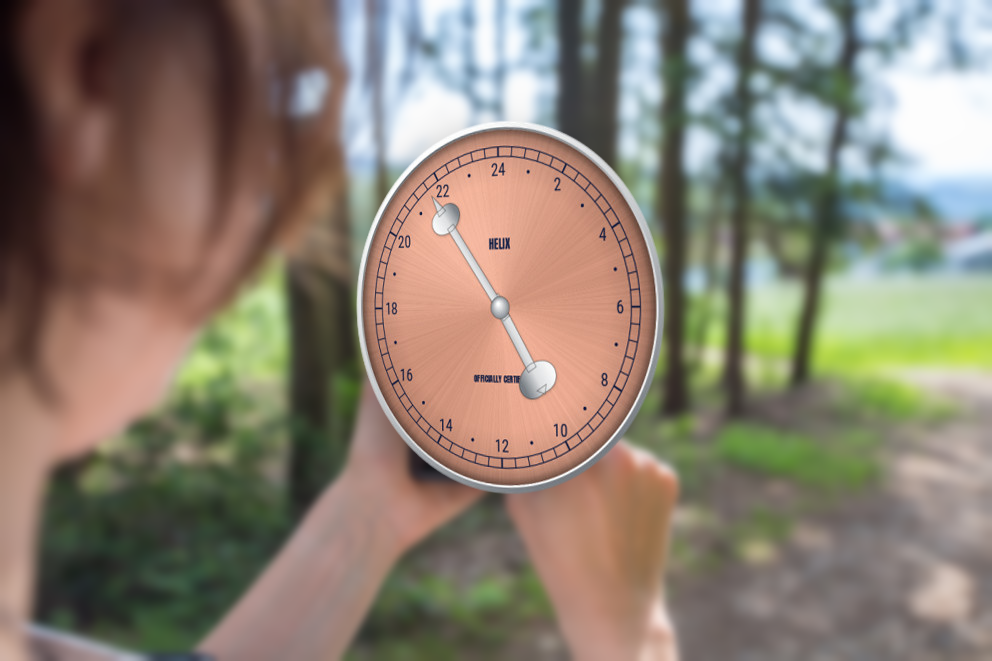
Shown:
T09:54
